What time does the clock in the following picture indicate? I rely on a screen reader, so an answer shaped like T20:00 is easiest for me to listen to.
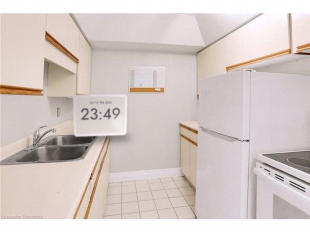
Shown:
T23:49
